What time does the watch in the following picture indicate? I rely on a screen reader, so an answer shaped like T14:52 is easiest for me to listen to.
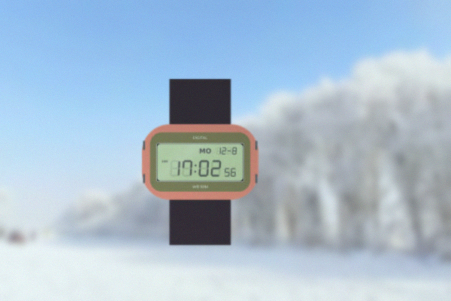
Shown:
T17:02
